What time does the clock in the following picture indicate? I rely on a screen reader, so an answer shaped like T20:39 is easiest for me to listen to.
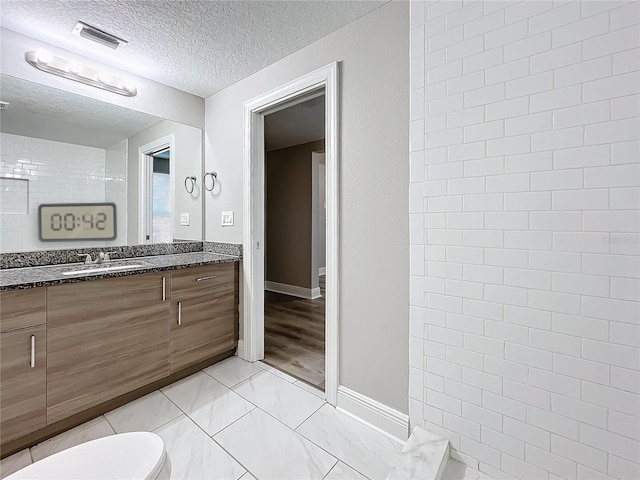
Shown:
T00:42
